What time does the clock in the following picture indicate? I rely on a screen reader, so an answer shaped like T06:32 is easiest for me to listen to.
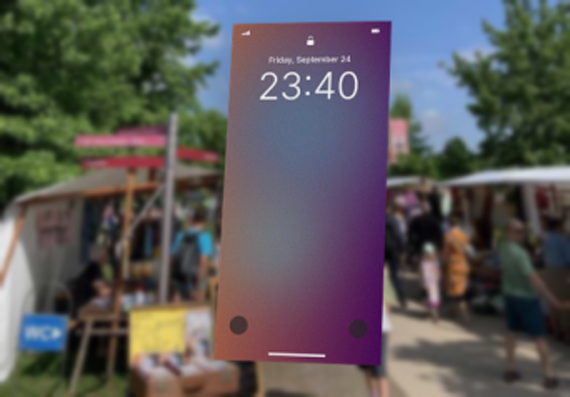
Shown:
T23:40
